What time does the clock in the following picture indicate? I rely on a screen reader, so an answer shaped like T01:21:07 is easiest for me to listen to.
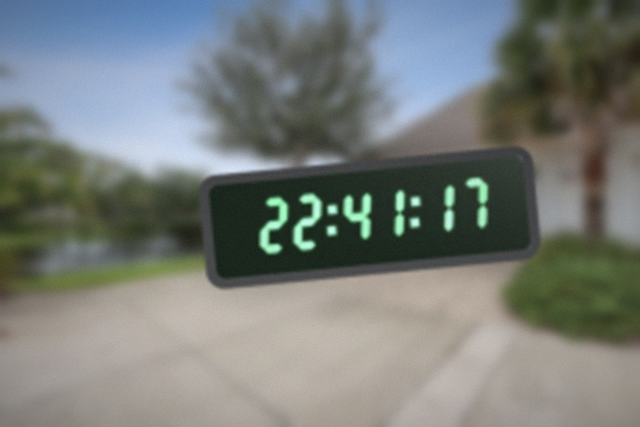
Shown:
T22:41:17
